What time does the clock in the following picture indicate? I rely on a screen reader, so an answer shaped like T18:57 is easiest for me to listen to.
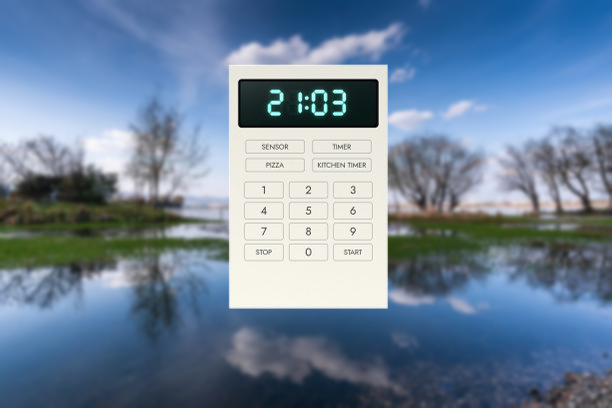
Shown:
T21:03
